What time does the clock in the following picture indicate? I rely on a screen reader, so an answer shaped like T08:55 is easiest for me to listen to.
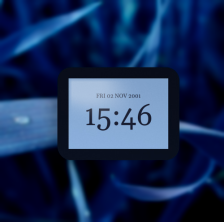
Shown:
T15:46
